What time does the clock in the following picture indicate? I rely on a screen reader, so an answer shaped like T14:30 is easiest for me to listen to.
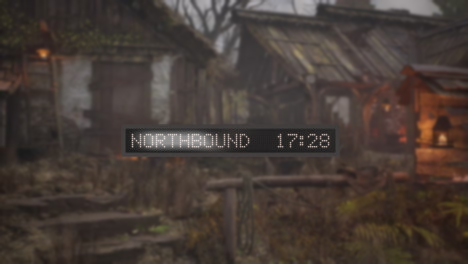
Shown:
T17:28
